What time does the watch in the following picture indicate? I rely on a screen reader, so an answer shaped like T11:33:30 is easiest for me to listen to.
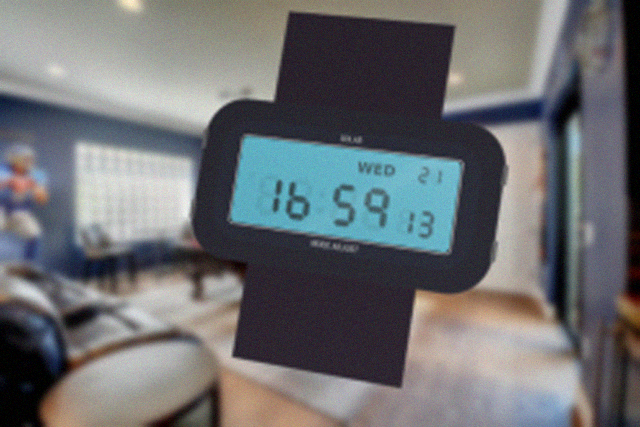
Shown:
T16:59:13
